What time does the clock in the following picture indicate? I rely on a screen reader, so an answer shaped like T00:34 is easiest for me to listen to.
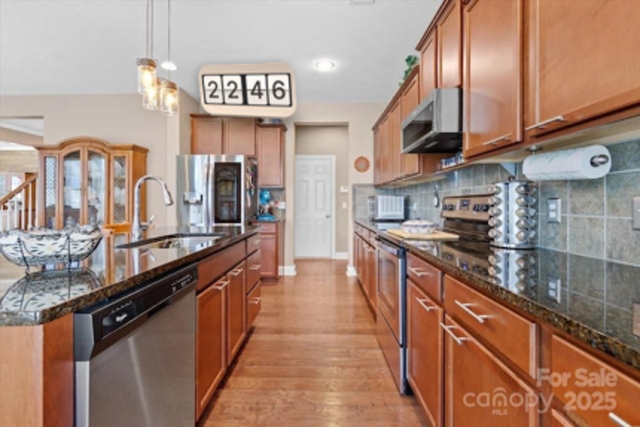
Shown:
T22:46
